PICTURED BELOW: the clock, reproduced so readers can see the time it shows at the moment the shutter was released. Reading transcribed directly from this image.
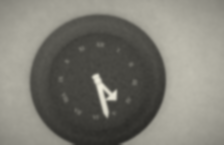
4:27
